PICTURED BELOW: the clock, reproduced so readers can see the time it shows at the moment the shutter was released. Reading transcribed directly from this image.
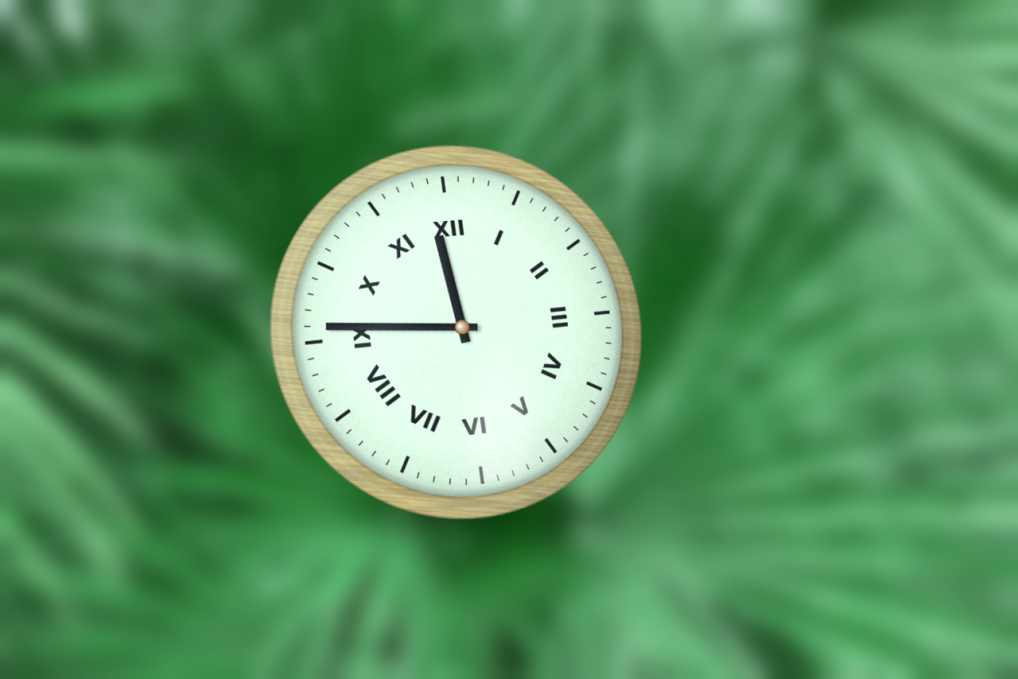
11:46
